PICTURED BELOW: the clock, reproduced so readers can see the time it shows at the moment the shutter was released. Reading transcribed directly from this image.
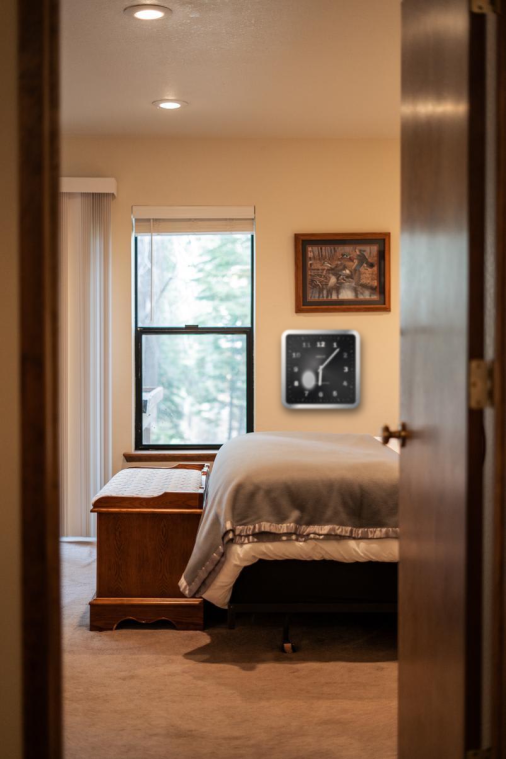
6:07
